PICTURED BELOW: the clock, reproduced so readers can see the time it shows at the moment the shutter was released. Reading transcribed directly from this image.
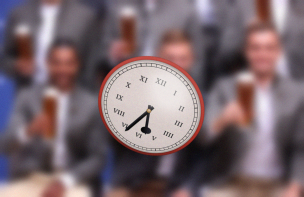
5:34
